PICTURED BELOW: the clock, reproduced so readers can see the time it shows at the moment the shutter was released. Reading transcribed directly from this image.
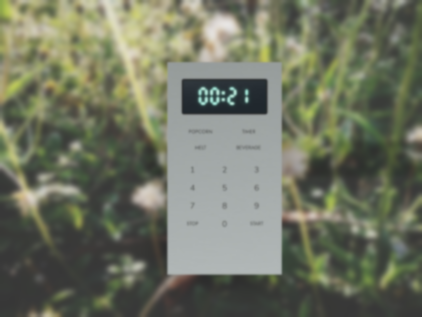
0:21
